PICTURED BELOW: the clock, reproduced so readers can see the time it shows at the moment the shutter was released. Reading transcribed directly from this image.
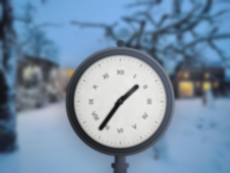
1:36
